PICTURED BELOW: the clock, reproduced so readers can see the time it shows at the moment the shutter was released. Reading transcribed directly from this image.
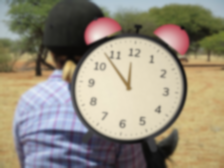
11:53
